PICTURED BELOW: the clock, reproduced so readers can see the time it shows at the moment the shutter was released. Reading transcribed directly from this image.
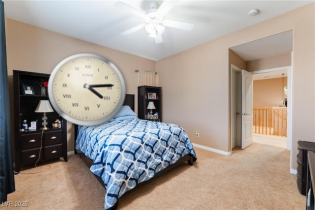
4:14
